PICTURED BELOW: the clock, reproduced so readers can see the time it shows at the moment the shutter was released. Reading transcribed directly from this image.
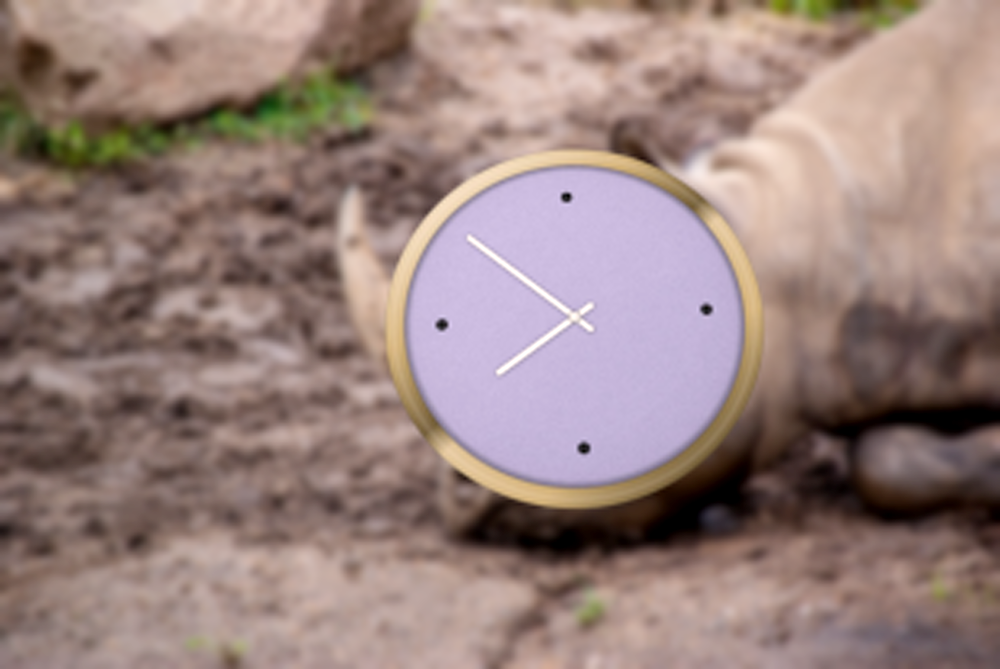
7:52
